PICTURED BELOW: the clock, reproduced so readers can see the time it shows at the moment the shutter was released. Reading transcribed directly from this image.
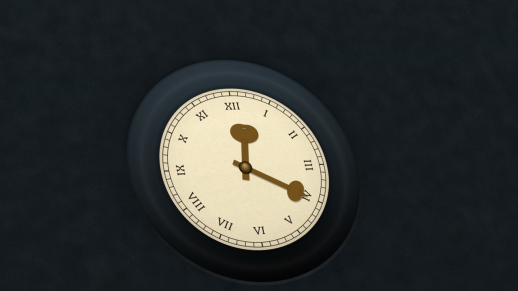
12:20
